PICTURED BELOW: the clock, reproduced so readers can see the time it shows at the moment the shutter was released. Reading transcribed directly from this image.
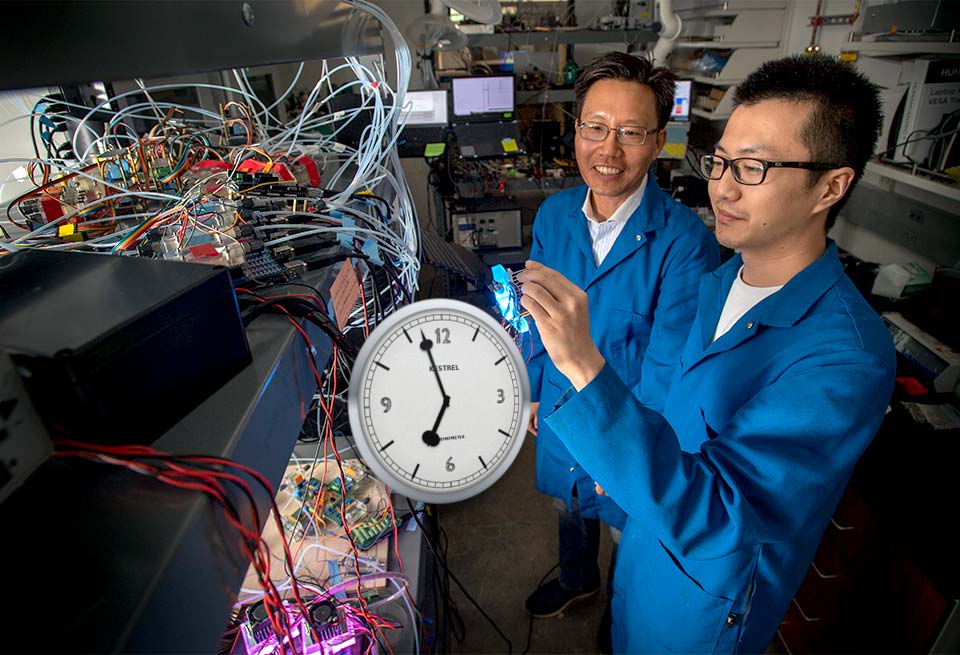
6:57
